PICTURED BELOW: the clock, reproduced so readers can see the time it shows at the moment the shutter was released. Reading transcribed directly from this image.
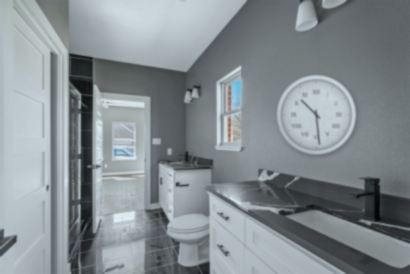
10:29
